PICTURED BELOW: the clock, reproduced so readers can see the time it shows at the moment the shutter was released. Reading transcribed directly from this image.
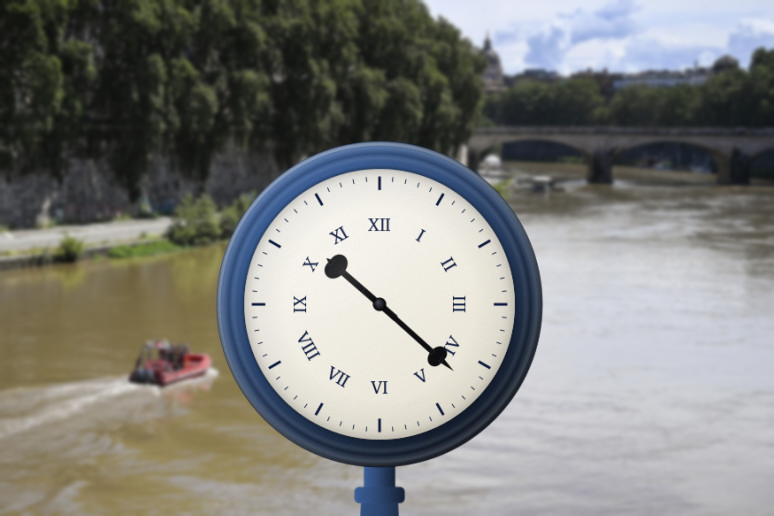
10:22
